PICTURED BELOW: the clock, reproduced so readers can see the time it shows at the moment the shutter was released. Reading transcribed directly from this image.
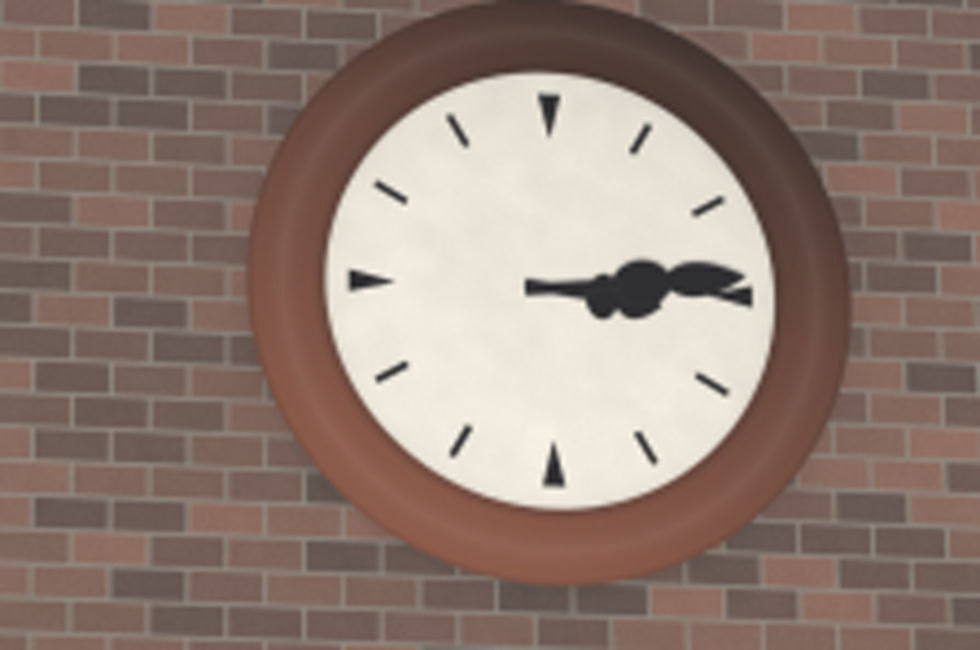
3:14
